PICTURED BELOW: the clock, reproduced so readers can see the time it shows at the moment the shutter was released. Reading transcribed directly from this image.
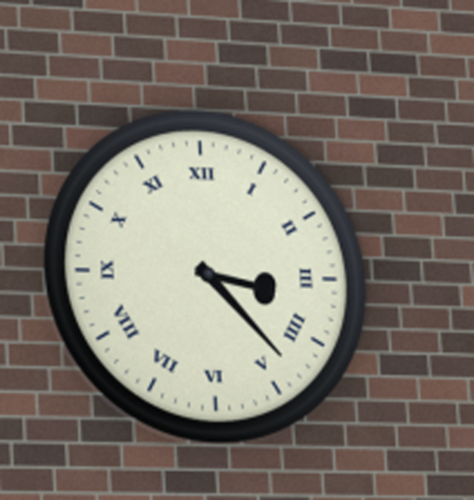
3:23
